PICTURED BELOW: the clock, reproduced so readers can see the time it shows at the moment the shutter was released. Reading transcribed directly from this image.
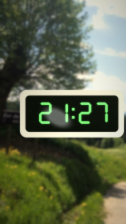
21:27
